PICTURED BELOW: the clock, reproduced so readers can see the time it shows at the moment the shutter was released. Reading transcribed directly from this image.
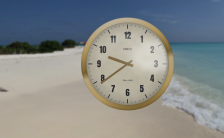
9:39
